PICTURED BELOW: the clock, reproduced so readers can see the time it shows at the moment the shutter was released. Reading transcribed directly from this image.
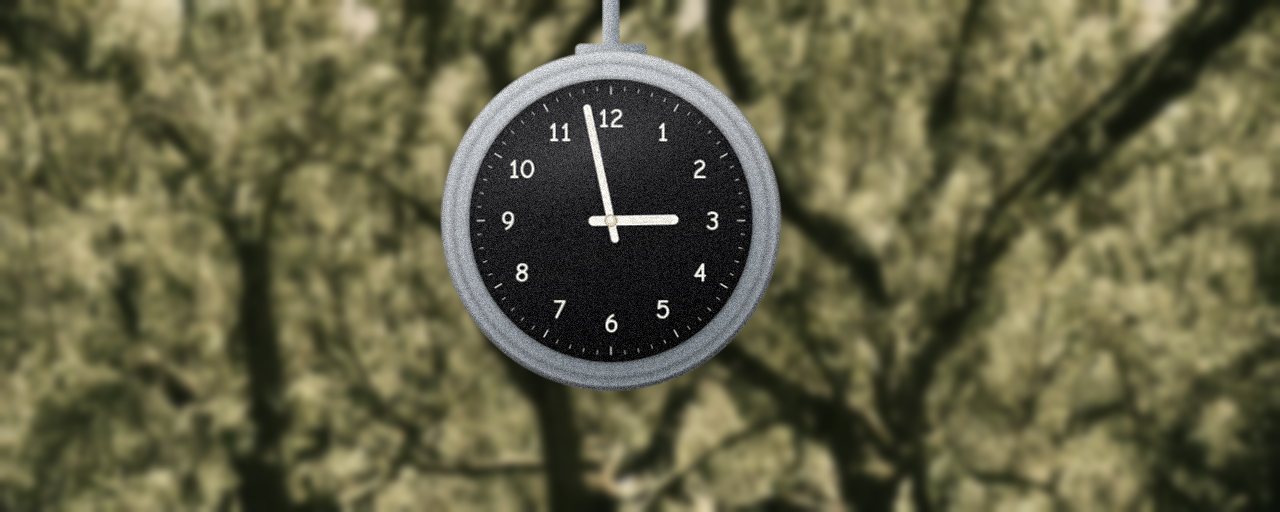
2:58
